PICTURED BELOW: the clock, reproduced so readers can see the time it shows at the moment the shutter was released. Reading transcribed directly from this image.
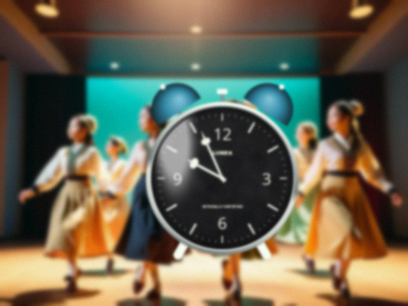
9:56
